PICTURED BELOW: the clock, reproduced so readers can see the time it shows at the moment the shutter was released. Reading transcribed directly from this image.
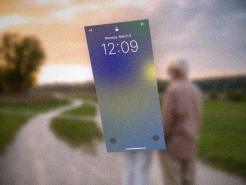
12:09
